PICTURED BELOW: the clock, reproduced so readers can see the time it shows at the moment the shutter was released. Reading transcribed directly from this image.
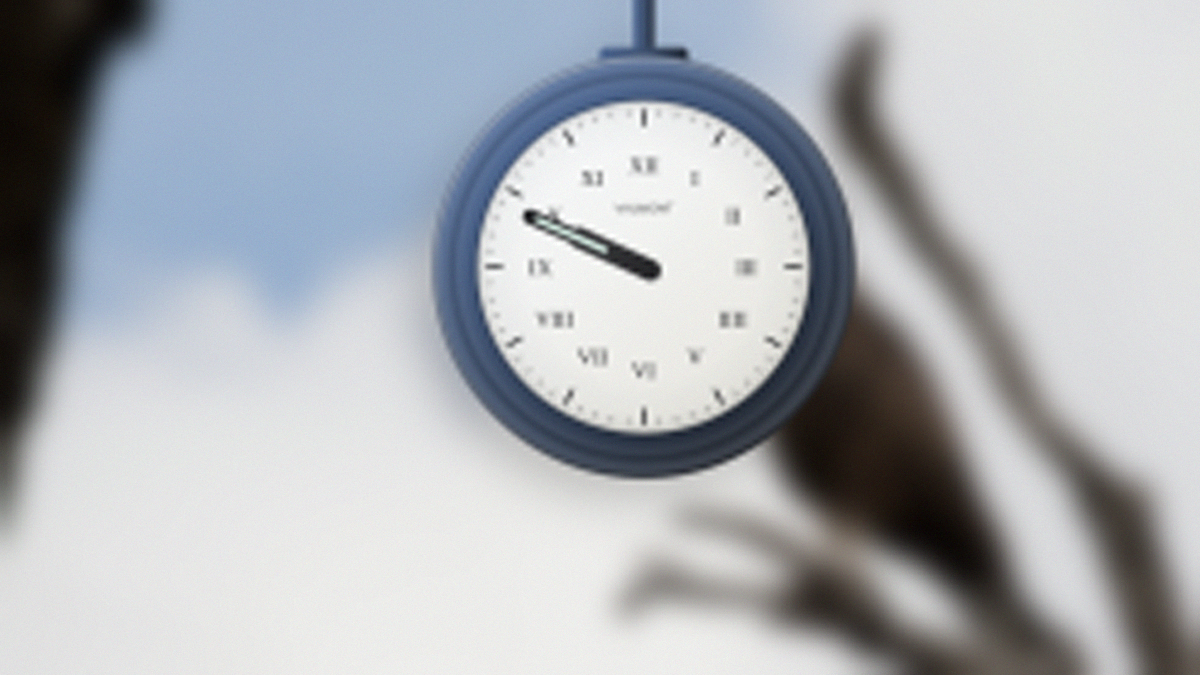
9:49
